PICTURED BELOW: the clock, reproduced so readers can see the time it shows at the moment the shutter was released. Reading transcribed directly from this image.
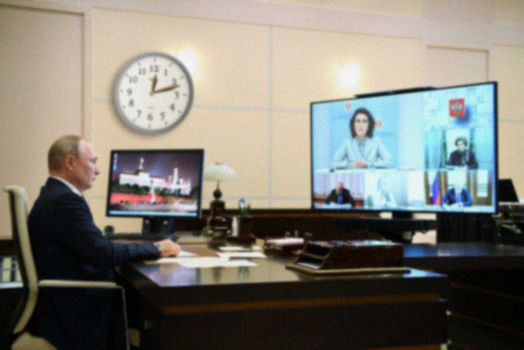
12:12
